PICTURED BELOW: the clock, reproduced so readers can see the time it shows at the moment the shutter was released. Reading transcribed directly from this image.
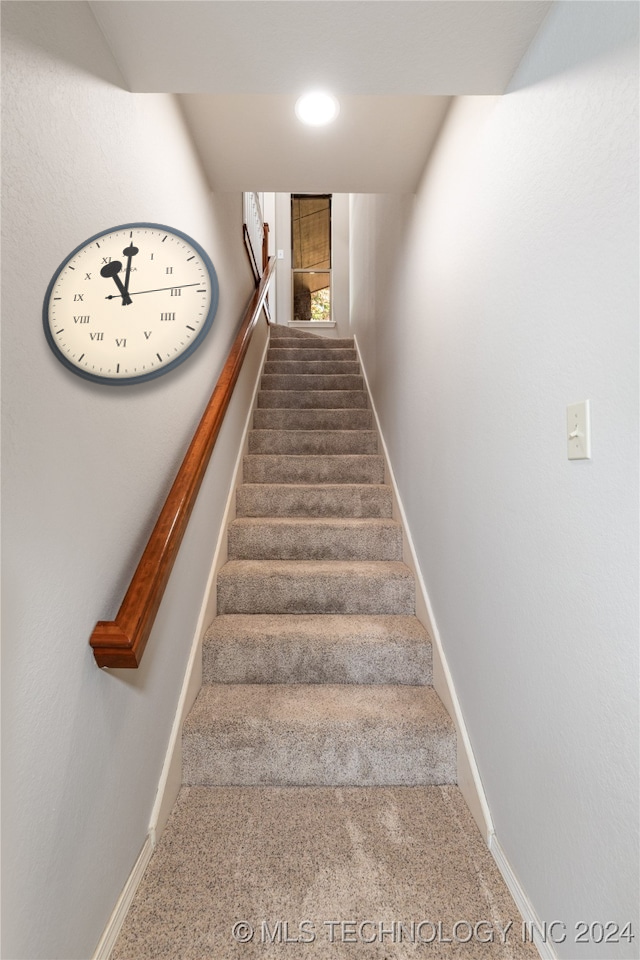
11:00:14
